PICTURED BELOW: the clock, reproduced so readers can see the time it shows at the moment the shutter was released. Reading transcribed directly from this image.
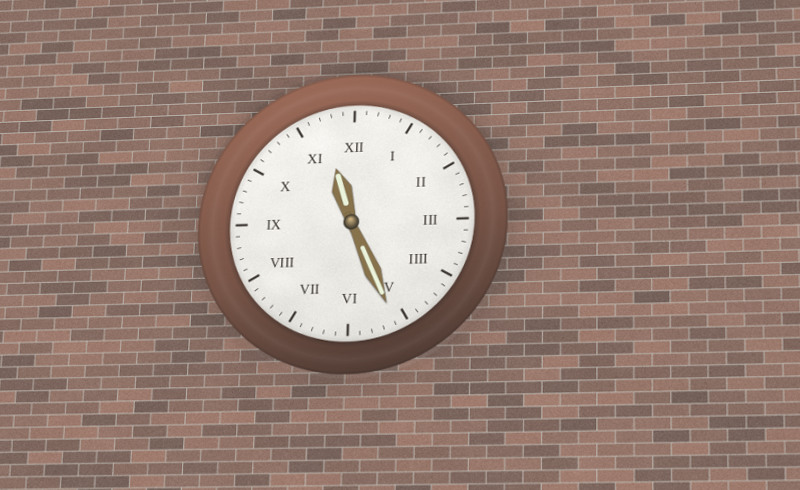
11:26
